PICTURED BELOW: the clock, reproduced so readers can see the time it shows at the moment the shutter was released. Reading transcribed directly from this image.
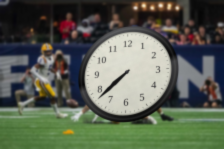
7:38
